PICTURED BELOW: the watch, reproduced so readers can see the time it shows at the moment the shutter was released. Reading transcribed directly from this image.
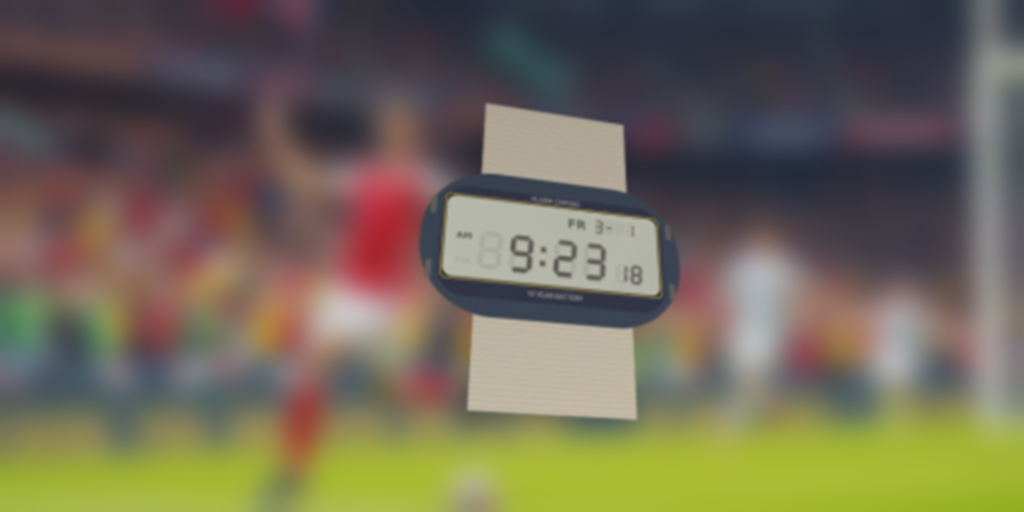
9:23:18
